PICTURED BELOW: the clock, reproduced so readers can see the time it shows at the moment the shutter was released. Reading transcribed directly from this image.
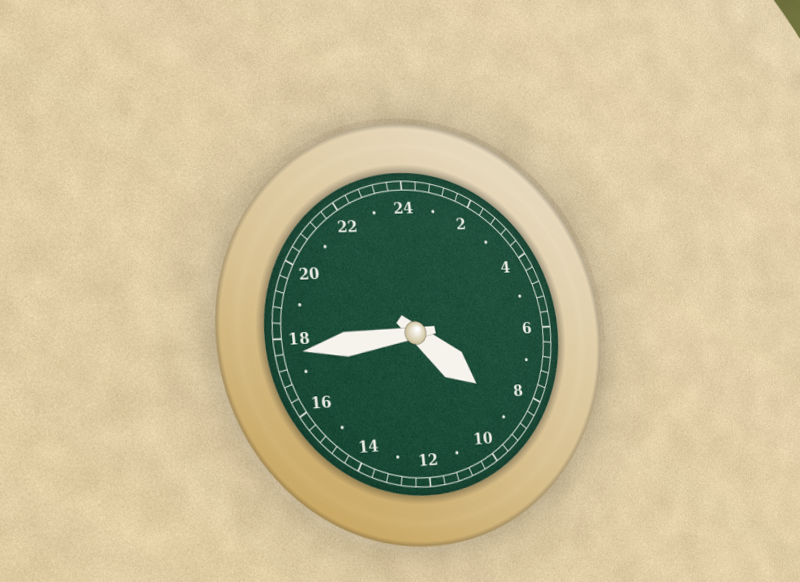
8:44
